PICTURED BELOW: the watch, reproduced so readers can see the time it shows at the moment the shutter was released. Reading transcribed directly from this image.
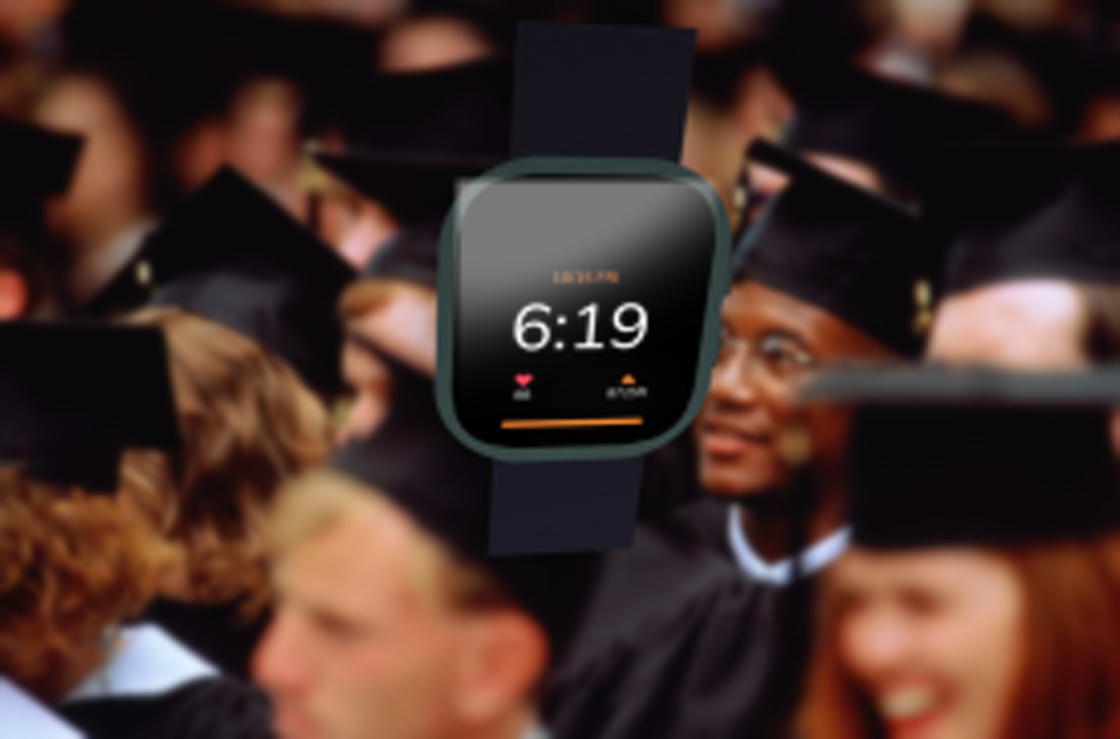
6:19
